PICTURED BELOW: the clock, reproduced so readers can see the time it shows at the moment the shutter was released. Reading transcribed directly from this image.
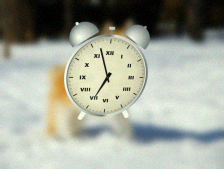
6:57
